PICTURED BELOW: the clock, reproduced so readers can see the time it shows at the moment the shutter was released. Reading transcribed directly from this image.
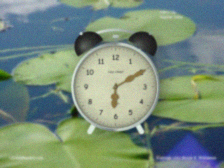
6:10
